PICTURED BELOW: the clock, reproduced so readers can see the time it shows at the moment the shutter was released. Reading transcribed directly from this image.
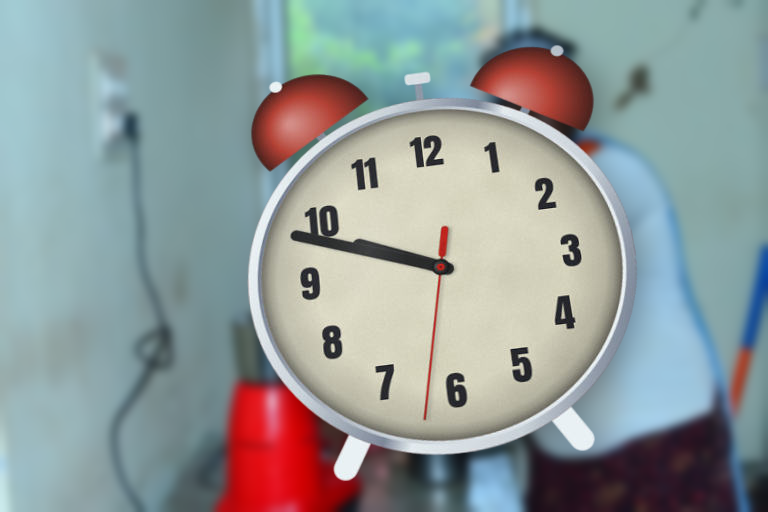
9:48:32
